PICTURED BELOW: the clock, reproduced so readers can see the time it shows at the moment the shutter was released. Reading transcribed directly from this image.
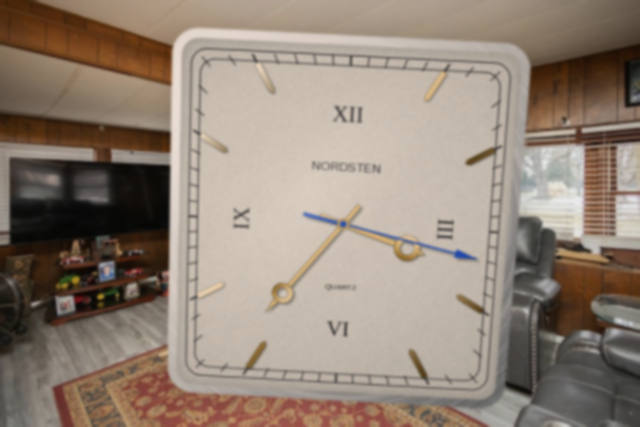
3:36:17
